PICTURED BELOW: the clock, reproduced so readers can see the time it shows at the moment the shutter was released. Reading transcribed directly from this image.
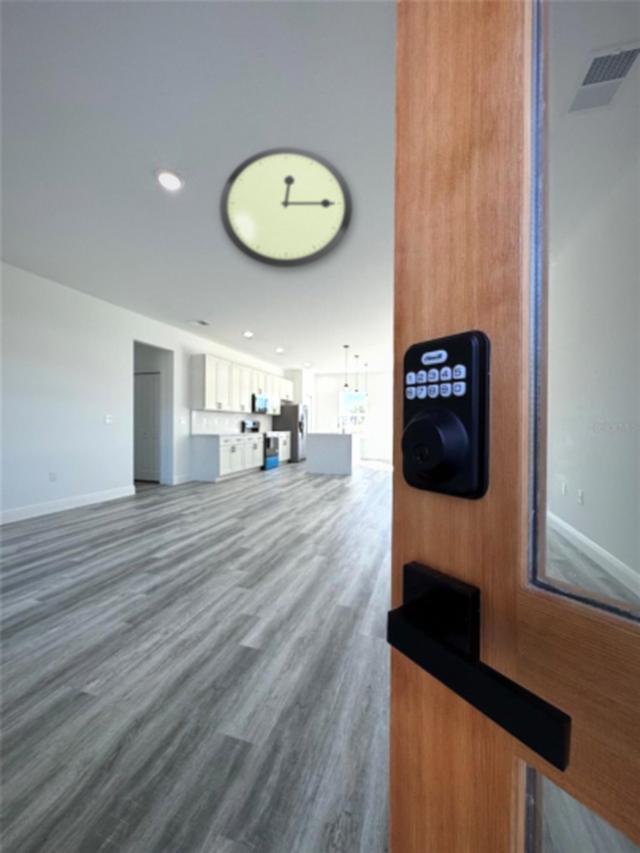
12:15
